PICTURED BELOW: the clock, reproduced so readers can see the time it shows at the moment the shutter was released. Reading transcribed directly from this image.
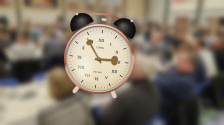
2:54
